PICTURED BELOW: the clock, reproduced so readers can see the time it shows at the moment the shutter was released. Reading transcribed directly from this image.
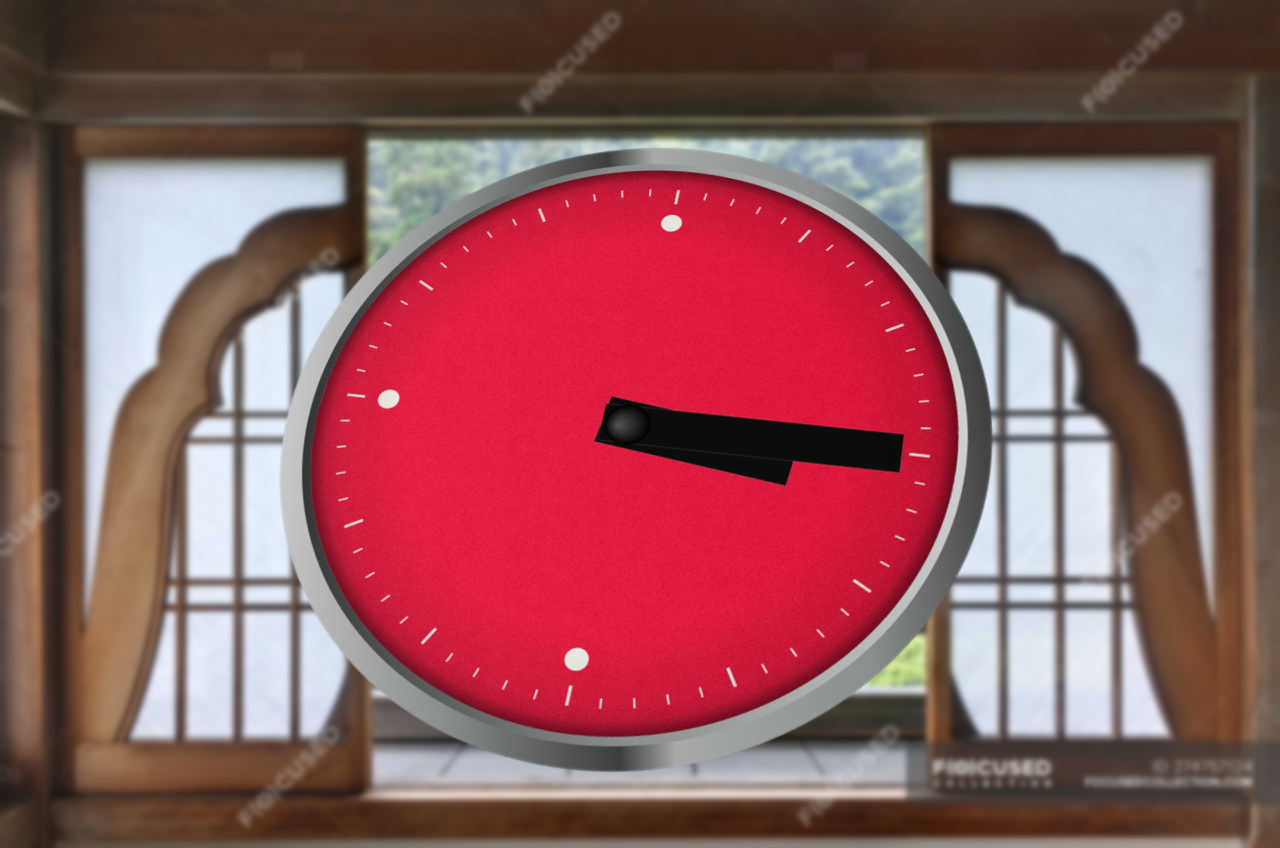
3:15
